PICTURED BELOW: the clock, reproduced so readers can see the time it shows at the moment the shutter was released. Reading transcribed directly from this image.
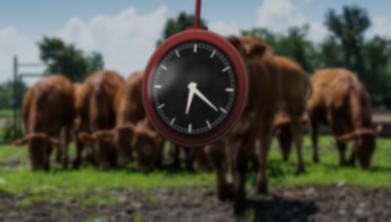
6:21
